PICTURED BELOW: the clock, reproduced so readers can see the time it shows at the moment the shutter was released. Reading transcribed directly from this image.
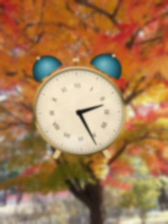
2:26
